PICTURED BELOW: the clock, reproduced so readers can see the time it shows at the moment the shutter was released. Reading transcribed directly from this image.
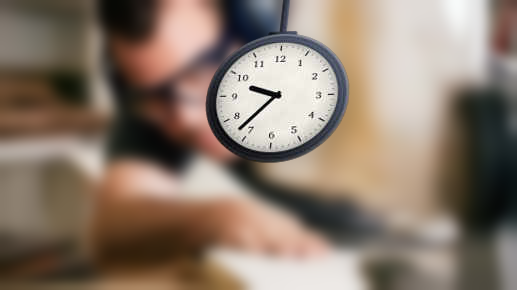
9:37
